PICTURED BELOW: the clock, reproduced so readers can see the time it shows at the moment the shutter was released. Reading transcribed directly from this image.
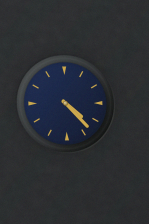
4:23
